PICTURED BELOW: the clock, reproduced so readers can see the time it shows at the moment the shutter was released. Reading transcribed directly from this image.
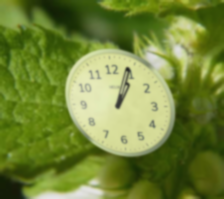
1:04
